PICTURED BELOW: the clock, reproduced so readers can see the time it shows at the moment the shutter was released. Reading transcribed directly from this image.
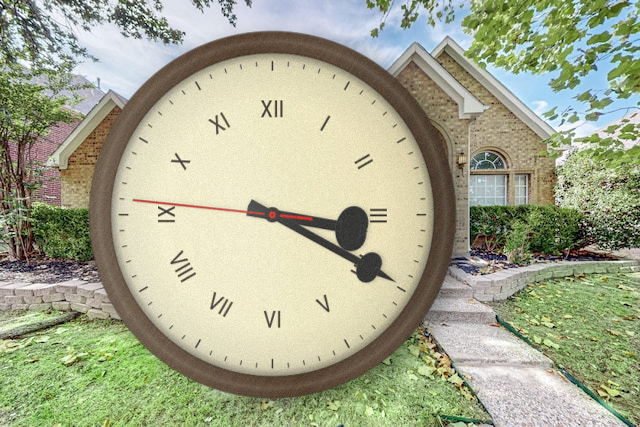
3:19:46
